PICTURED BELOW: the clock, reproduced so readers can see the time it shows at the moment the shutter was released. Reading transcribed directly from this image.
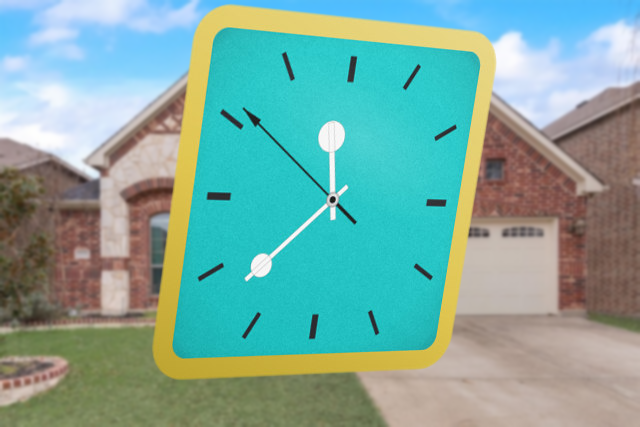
11:37:51
